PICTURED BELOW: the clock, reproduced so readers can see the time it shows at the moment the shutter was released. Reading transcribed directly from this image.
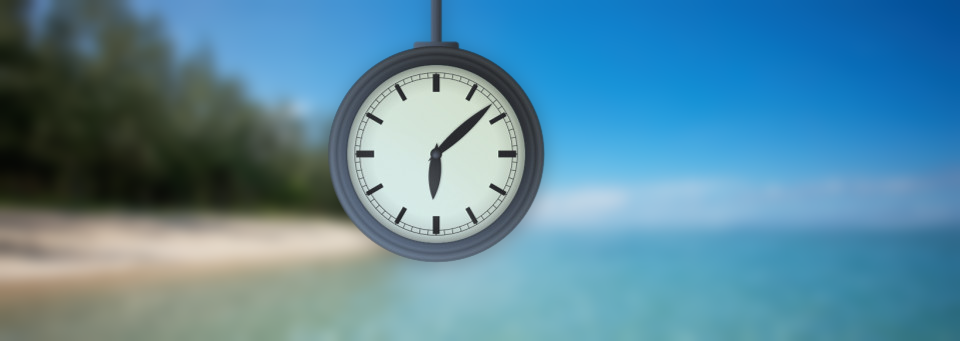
6:08
